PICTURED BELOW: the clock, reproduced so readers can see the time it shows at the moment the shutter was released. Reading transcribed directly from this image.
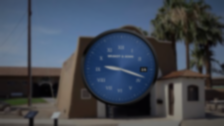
9:18
